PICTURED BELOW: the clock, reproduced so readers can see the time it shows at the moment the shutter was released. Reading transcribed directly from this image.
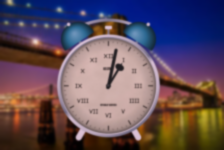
1:02
